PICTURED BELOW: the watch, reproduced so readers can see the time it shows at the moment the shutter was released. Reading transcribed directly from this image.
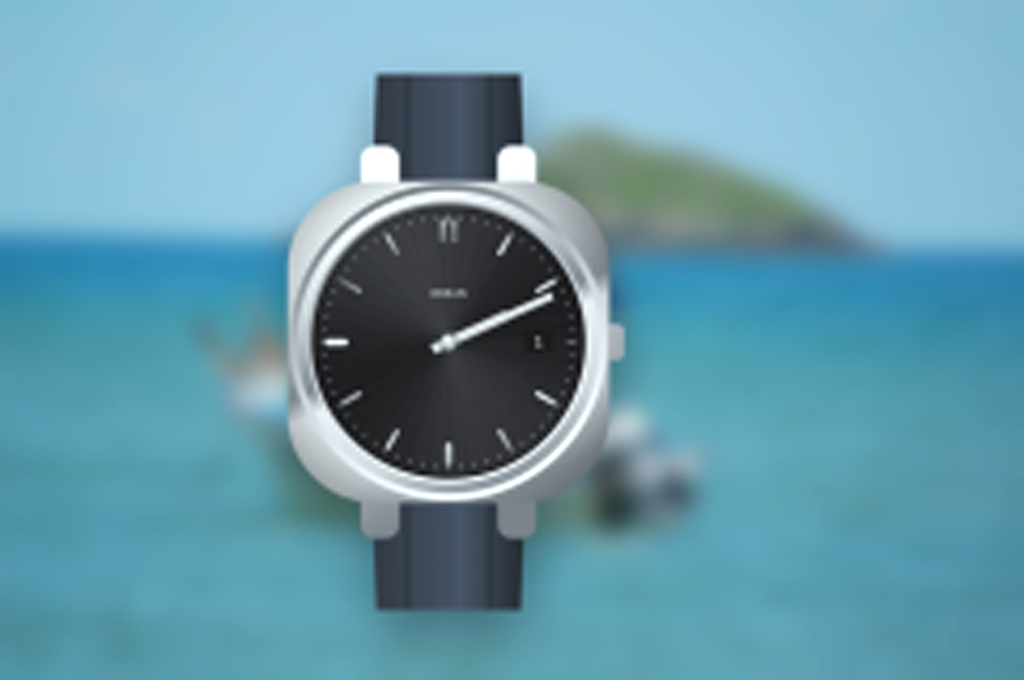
2:11
